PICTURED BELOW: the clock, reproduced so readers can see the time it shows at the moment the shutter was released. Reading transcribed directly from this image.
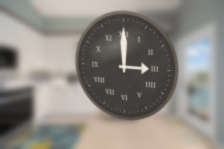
3:00
